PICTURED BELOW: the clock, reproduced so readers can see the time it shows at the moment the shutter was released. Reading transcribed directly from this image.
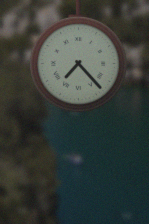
7:23
